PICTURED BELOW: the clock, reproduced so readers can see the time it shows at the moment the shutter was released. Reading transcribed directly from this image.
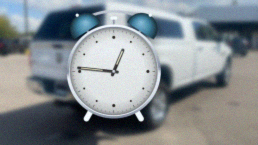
12:46
